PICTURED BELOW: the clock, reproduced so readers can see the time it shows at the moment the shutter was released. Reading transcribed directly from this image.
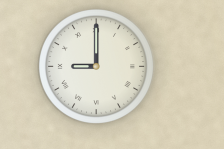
9:00
